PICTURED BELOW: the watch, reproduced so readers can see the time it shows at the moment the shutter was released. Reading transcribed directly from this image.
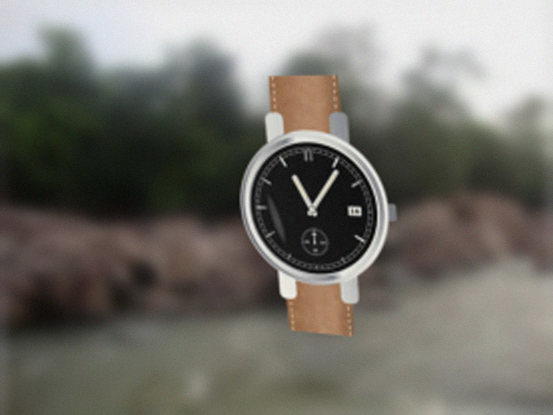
11:06
